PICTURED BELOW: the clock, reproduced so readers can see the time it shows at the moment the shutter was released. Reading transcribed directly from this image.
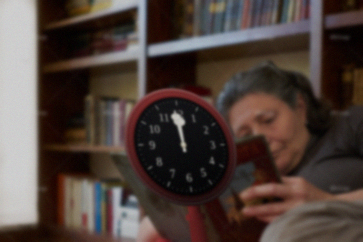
11:59
